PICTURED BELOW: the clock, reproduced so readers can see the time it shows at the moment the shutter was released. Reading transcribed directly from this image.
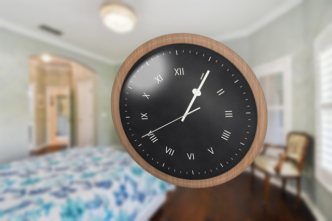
1:05:41
